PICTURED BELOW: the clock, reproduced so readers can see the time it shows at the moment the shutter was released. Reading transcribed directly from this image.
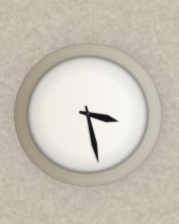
3:28
